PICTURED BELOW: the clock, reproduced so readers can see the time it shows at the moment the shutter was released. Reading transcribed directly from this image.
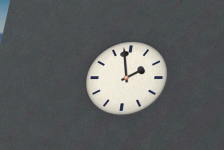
1:58
